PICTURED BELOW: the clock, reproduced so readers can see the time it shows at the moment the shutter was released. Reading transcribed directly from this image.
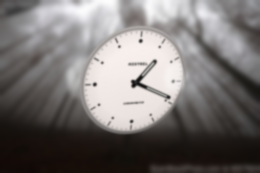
1:19
